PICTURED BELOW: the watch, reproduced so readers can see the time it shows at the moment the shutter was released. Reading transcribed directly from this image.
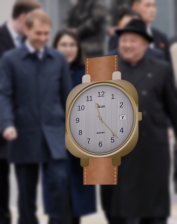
11:23
